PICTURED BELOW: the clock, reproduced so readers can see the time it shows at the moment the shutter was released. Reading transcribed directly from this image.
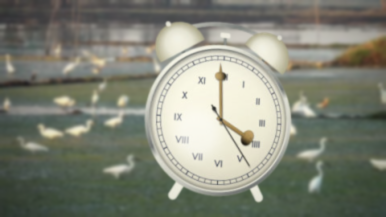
3:59:24
